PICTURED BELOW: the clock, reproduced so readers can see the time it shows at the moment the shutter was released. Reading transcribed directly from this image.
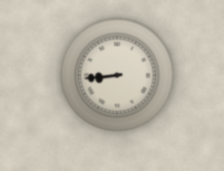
8:44
